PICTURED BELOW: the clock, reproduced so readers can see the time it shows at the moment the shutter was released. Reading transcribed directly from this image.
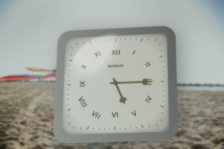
5:15
